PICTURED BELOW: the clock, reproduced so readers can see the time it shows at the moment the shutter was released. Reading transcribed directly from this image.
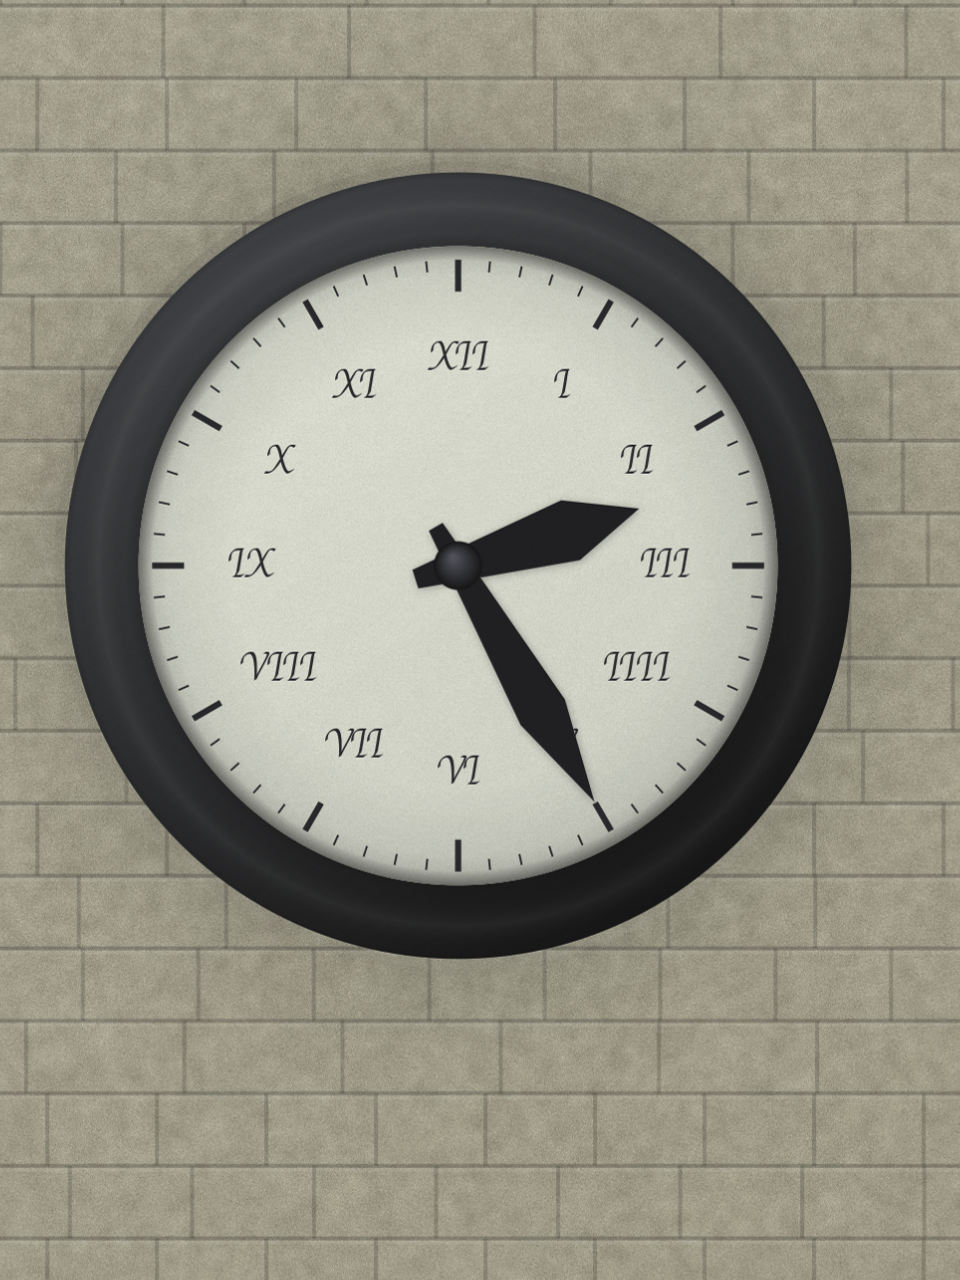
2:25
